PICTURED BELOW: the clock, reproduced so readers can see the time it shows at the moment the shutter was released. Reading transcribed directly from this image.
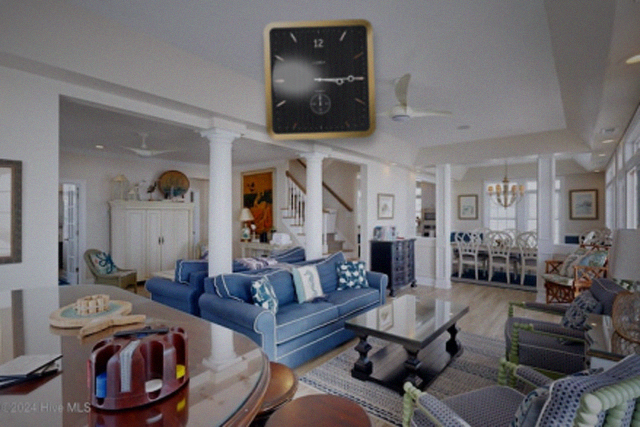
3:15
